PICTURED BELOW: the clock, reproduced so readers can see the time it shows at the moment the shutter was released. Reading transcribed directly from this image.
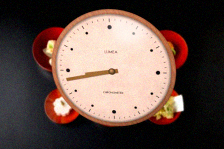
8:43
